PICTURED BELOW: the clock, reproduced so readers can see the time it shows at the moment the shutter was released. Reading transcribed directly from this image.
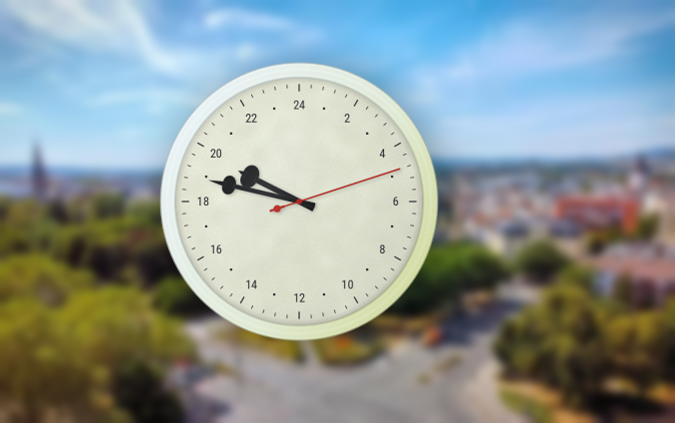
19:47:12
